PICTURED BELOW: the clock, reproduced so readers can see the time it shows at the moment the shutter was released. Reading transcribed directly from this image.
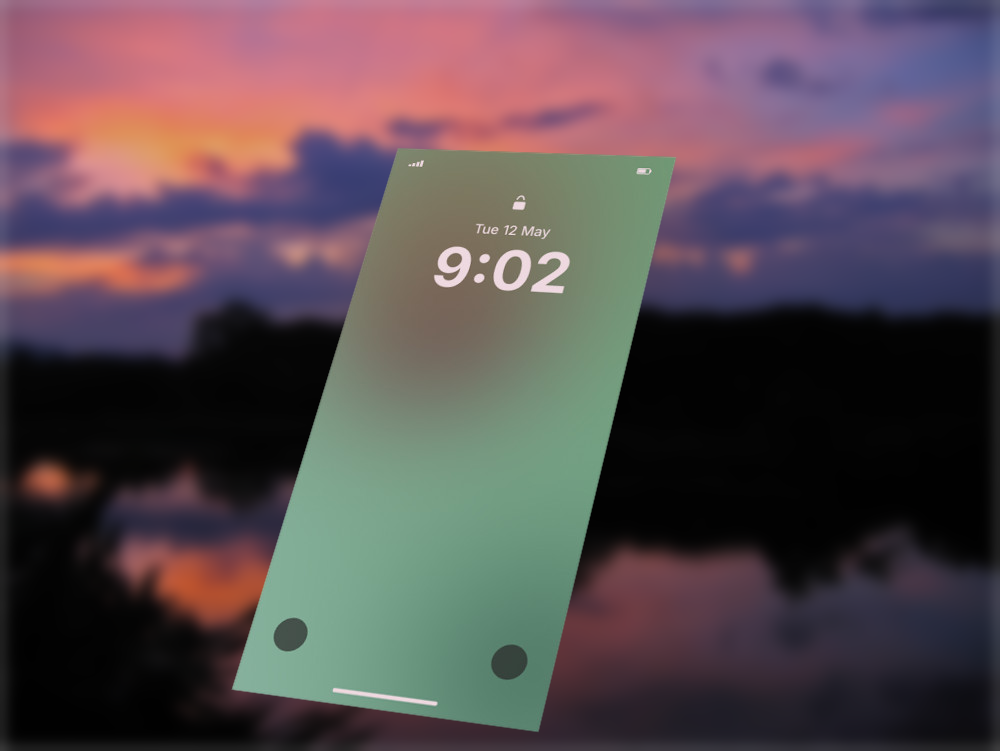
9:02
